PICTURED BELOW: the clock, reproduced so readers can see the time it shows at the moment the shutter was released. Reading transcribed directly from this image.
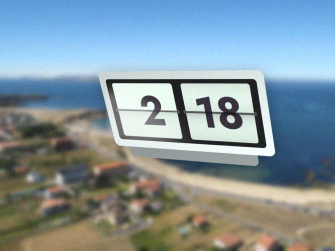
2:18
